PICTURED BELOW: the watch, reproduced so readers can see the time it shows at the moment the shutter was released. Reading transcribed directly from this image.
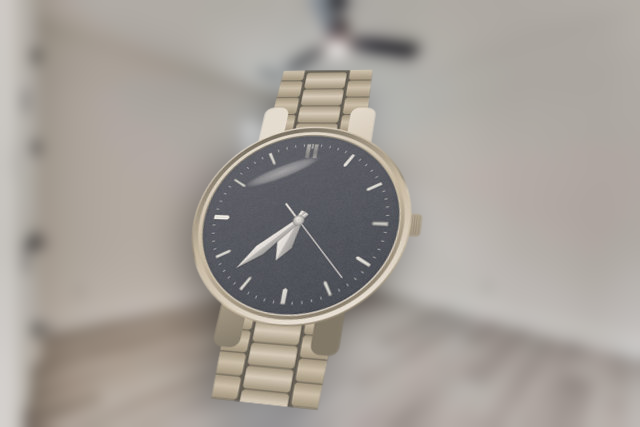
6:37:23
